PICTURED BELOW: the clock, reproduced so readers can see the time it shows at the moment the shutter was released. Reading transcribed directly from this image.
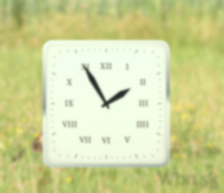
1:55
